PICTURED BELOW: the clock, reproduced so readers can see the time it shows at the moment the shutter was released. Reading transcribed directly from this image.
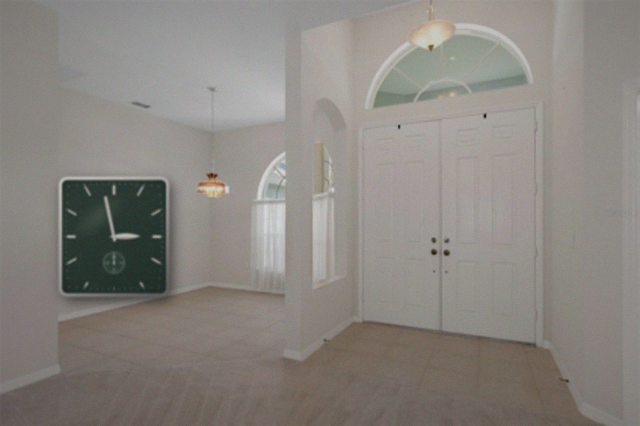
2:58
